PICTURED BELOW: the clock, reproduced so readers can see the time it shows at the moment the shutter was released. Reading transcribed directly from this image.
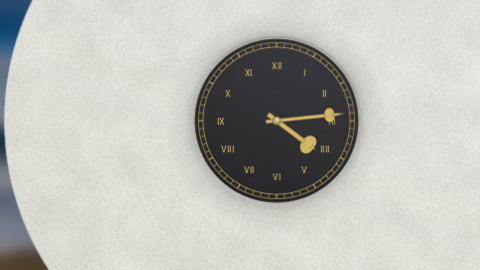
4:14
